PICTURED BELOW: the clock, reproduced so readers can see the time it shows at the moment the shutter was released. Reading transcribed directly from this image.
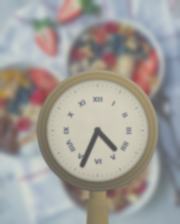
4:34
